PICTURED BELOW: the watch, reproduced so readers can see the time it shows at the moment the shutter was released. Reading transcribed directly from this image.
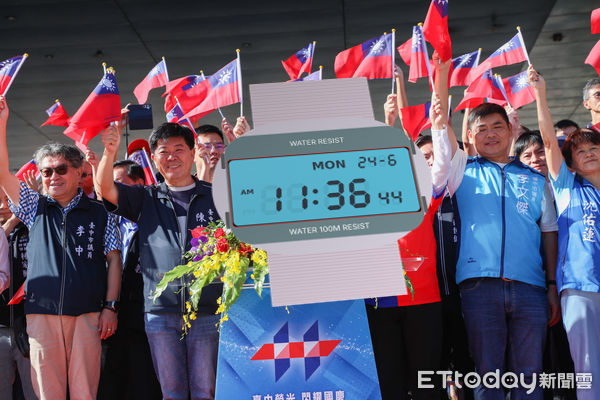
11:36:44
